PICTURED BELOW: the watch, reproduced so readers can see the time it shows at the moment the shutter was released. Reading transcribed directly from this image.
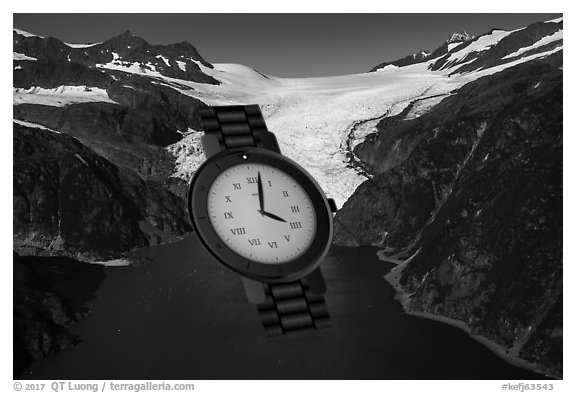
4:02
